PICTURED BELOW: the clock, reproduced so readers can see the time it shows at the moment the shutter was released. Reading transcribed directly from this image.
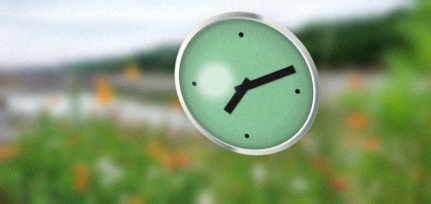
7:11
